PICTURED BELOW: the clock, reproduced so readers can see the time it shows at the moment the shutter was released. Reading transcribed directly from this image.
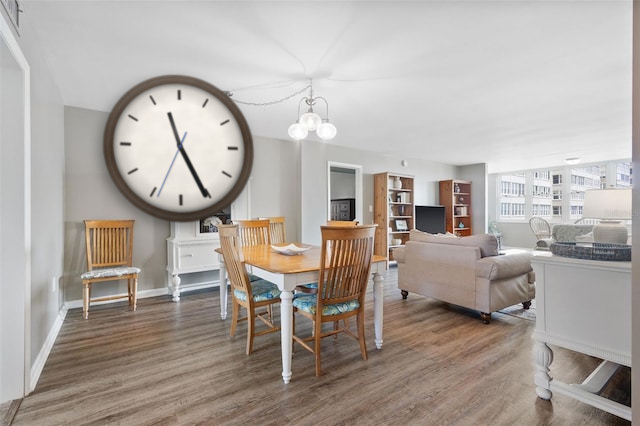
11:25:34
